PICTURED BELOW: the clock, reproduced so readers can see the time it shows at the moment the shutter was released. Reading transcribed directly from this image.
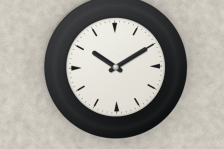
10:10
